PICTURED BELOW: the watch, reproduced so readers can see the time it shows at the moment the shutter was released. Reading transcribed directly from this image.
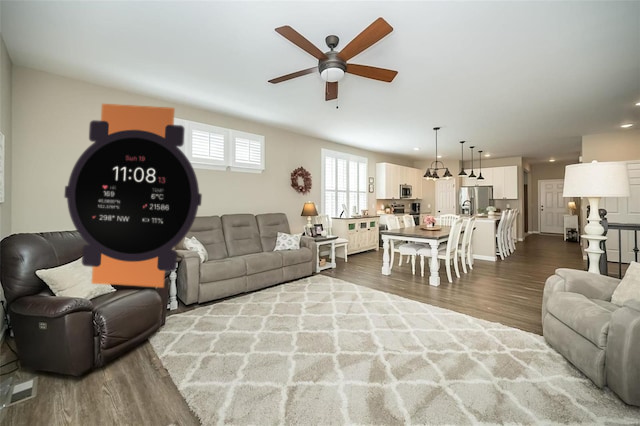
11:08
